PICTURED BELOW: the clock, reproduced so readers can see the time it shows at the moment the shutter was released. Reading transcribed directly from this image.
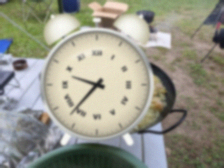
9:37
